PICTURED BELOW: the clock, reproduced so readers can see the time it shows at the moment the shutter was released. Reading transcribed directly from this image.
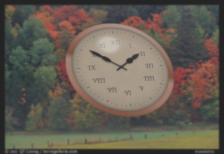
1:51
